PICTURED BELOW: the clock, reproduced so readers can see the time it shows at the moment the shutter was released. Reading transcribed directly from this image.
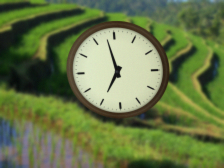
6:58
